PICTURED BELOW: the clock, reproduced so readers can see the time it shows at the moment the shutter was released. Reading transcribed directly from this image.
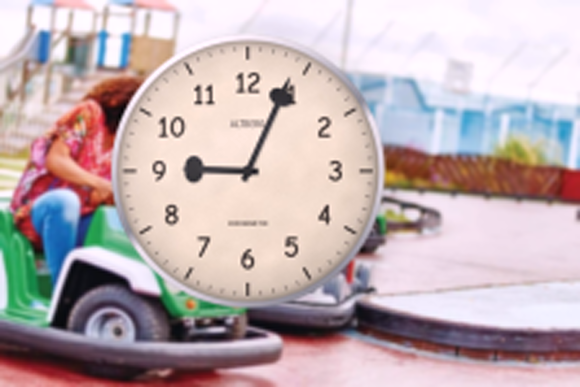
9:04
